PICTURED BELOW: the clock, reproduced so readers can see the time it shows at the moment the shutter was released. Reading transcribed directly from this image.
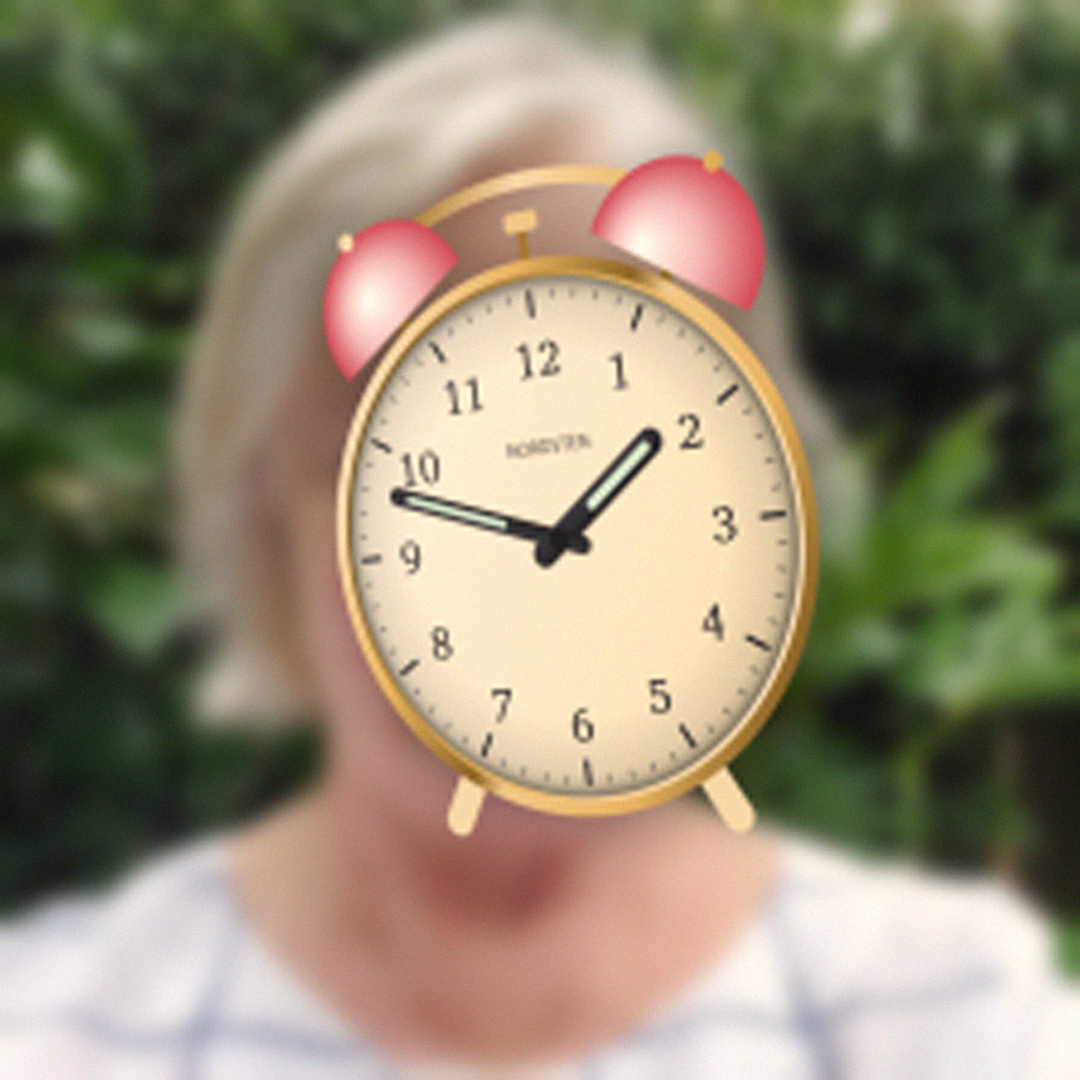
1:48
